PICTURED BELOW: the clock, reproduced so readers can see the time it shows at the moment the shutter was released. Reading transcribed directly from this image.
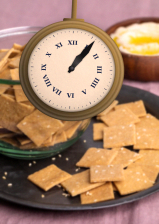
1:06
